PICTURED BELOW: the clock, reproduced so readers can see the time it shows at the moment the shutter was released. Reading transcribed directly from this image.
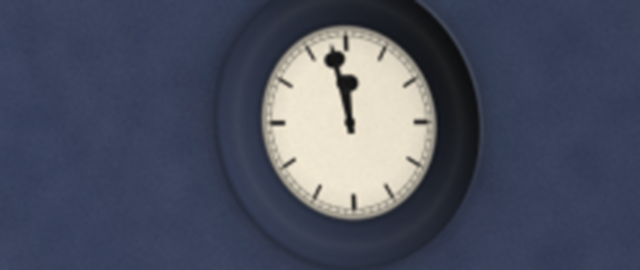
11:58
